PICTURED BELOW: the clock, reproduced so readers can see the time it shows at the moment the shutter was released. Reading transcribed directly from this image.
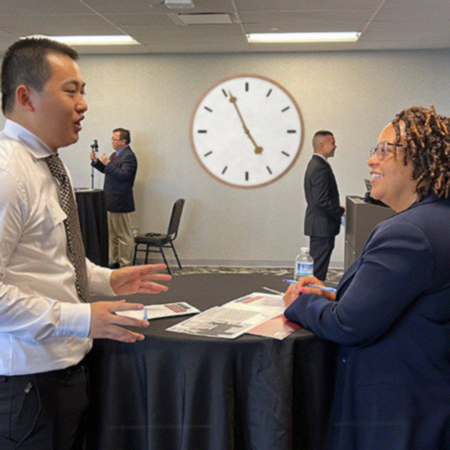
4:56
